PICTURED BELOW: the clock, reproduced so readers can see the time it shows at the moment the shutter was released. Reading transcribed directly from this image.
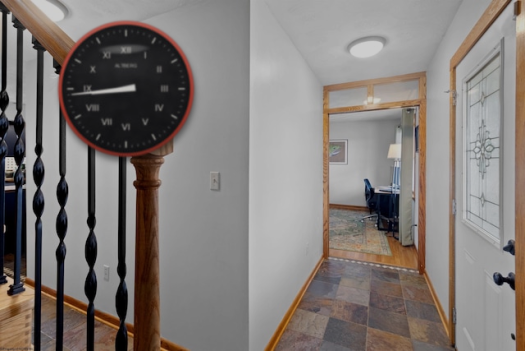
8:44
